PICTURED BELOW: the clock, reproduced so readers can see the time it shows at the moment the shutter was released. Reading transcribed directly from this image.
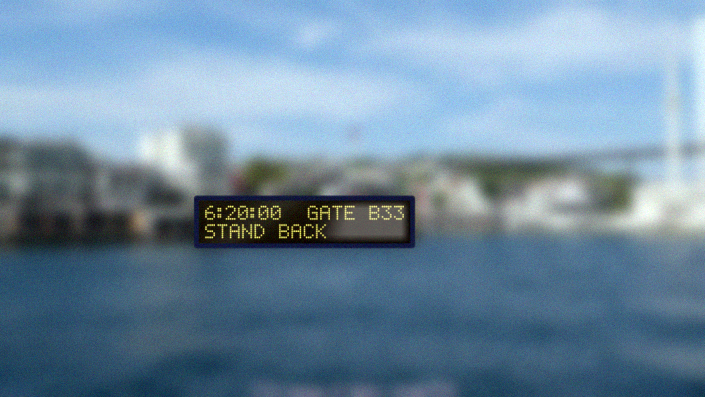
6:20:00
